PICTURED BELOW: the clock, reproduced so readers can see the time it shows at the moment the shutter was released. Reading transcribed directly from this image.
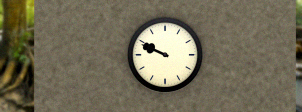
9:49
